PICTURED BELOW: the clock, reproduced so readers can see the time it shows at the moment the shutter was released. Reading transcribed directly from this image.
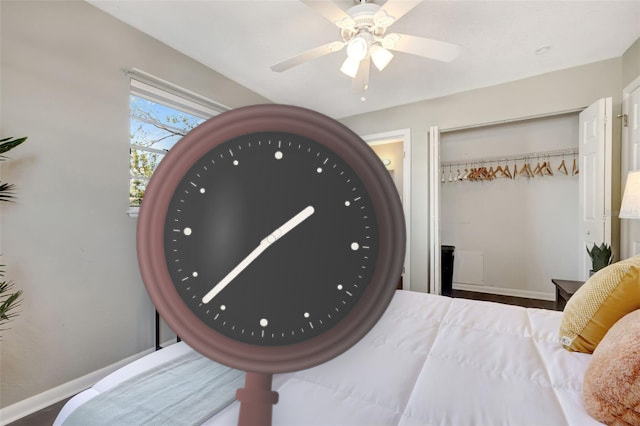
1:37
